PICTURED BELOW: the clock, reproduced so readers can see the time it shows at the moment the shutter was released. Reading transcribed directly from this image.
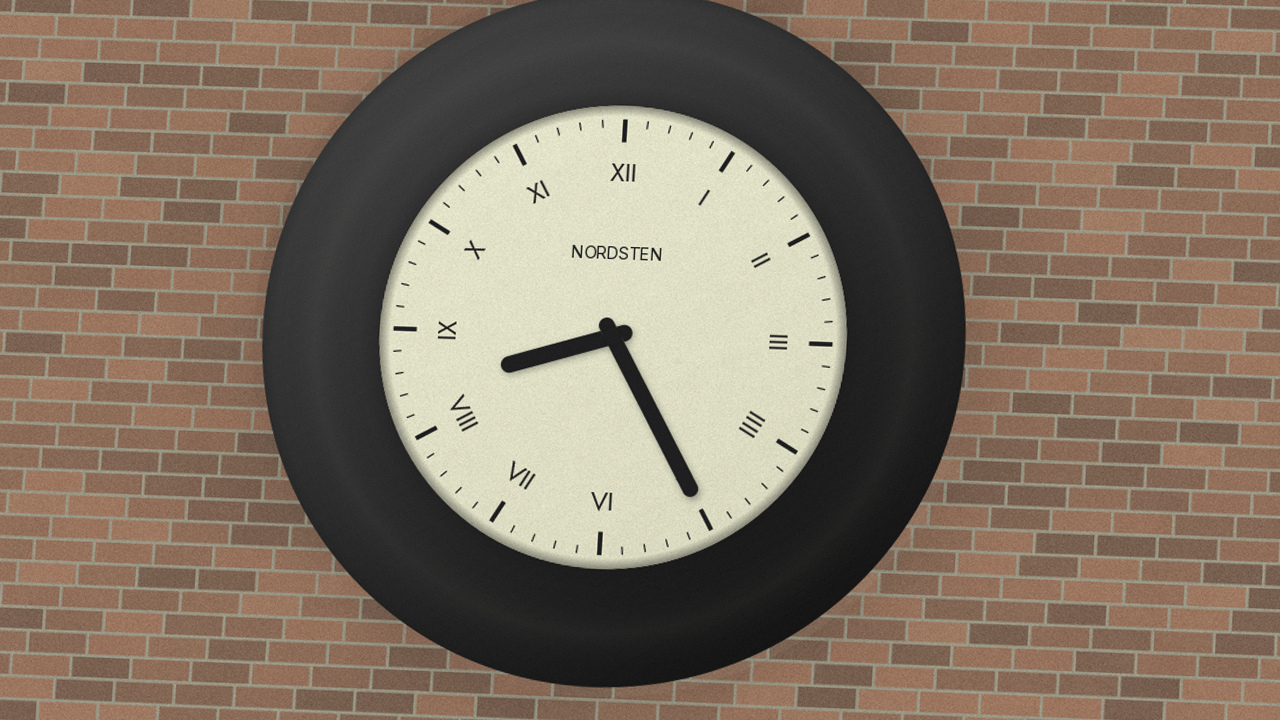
8:25
